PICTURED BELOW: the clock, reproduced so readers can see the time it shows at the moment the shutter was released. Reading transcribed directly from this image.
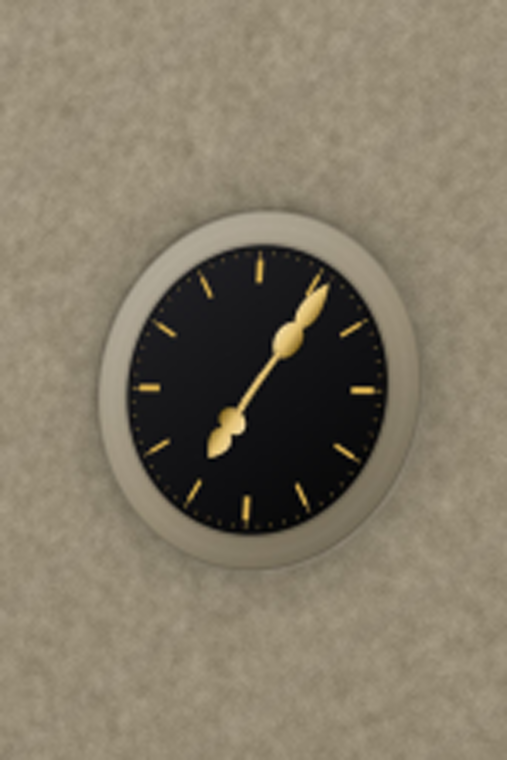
7:06
